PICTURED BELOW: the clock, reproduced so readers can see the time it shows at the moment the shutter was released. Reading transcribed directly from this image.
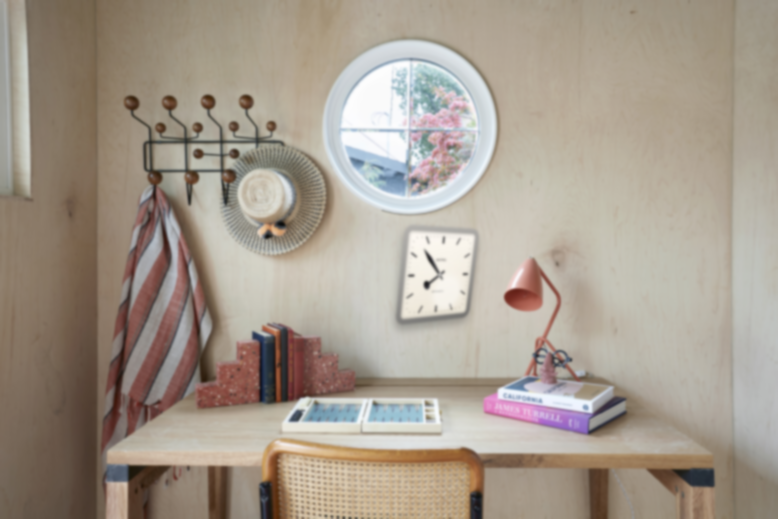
7:53
